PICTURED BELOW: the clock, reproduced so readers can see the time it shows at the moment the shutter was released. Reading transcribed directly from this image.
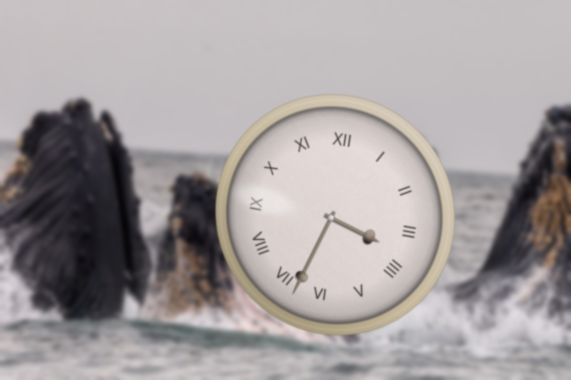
3:33
